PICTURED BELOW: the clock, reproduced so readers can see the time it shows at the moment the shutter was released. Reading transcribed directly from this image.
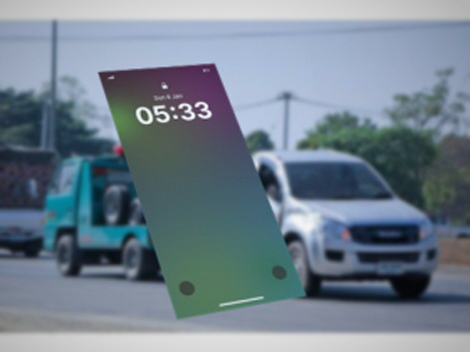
5:33
